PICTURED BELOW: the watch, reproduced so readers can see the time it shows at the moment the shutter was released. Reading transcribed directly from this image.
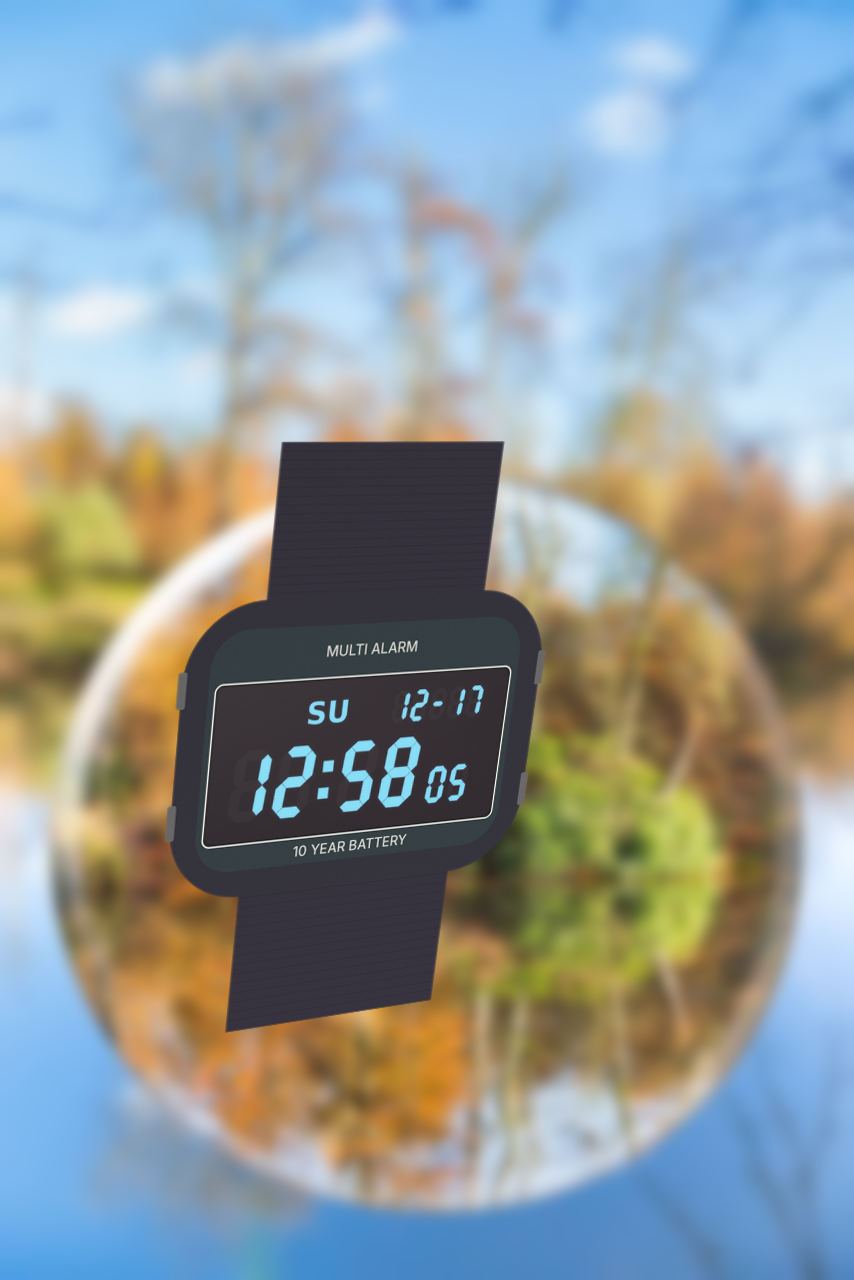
12:58:05
